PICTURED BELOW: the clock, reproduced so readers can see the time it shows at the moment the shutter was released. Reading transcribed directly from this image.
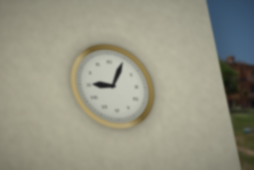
9:05
